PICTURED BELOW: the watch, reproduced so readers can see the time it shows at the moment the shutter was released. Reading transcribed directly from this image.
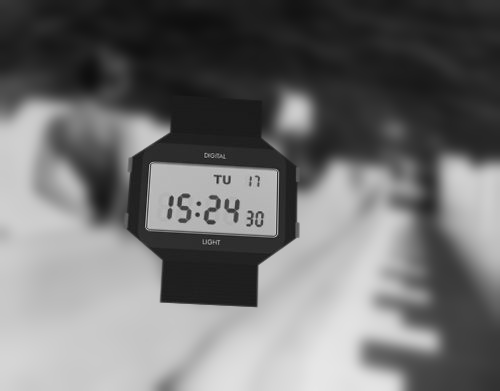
15:24:30
